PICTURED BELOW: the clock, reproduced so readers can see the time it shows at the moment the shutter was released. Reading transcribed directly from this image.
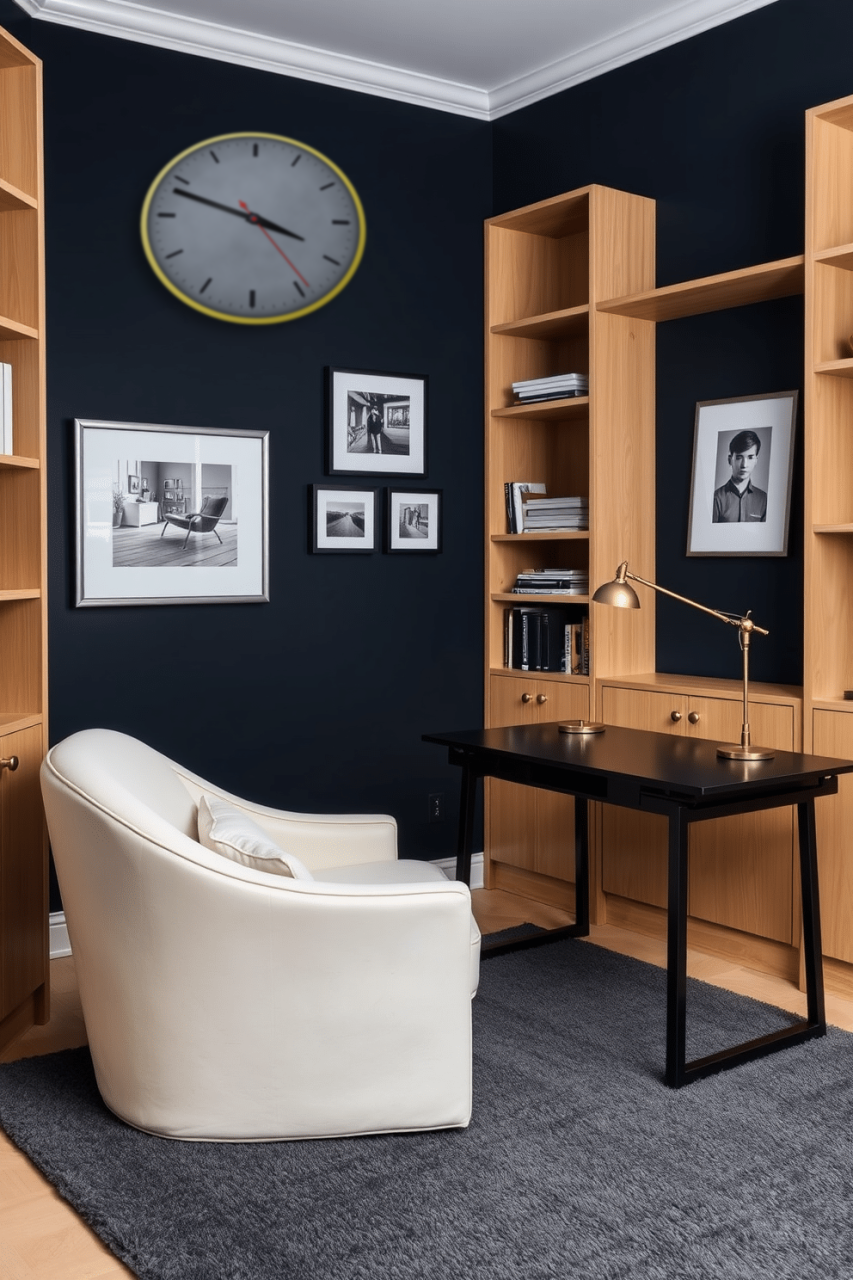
3:48:24
